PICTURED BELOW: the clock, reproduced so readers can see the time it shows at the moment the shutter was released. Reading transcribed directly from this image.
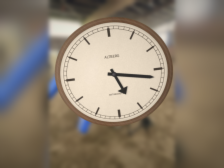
5:17
